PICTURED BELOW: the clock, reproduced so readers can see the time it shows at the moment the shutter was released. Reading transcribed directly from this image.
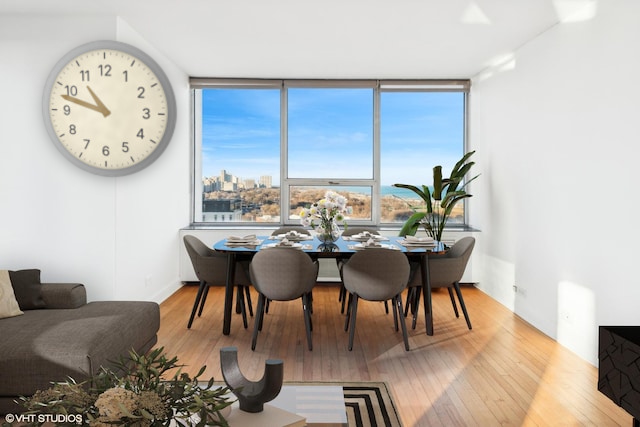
10:48
